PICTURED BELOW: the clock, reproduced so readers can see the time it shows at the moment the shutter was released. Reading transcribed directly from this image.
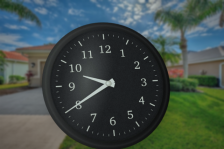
9:40
